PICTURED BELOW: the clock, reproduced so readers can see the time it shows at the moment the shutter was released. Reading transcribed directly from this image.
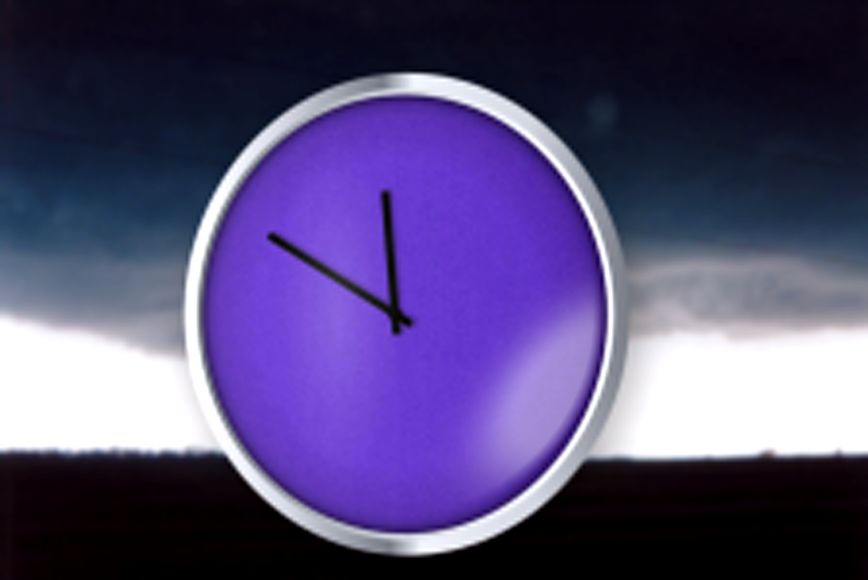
11:50
